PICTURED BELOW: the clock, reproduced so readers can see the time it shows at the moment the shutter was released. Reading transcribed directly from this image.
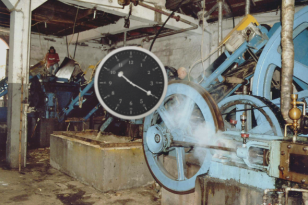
10:20
